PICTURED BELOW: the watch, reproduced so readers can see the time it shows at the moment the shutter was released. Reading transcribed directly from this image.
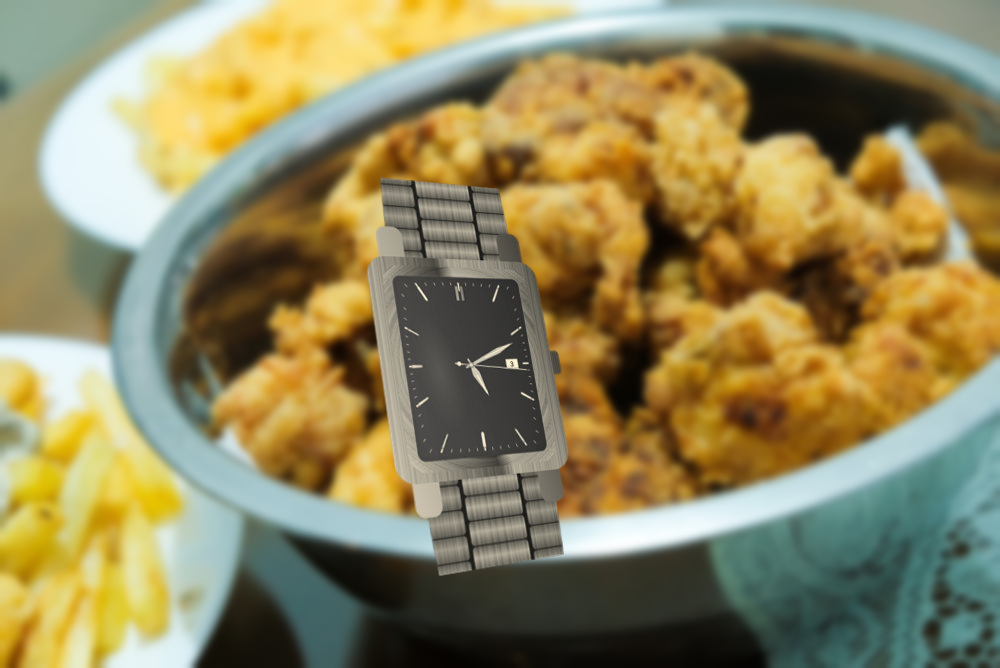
5:11:16
